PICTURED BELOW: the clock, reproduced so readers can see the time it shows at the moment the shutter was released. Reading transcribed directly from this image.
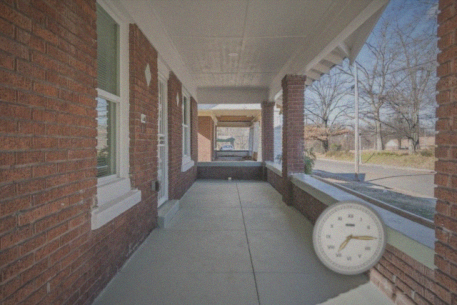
7:15
